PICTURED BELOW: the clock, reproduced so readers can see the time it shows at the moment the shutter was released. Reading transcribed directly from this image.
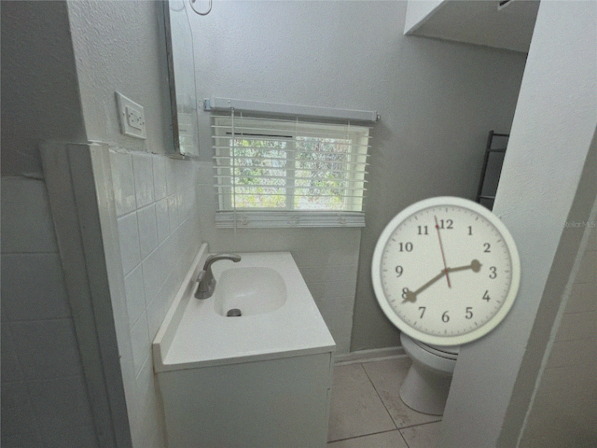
2:38:58
